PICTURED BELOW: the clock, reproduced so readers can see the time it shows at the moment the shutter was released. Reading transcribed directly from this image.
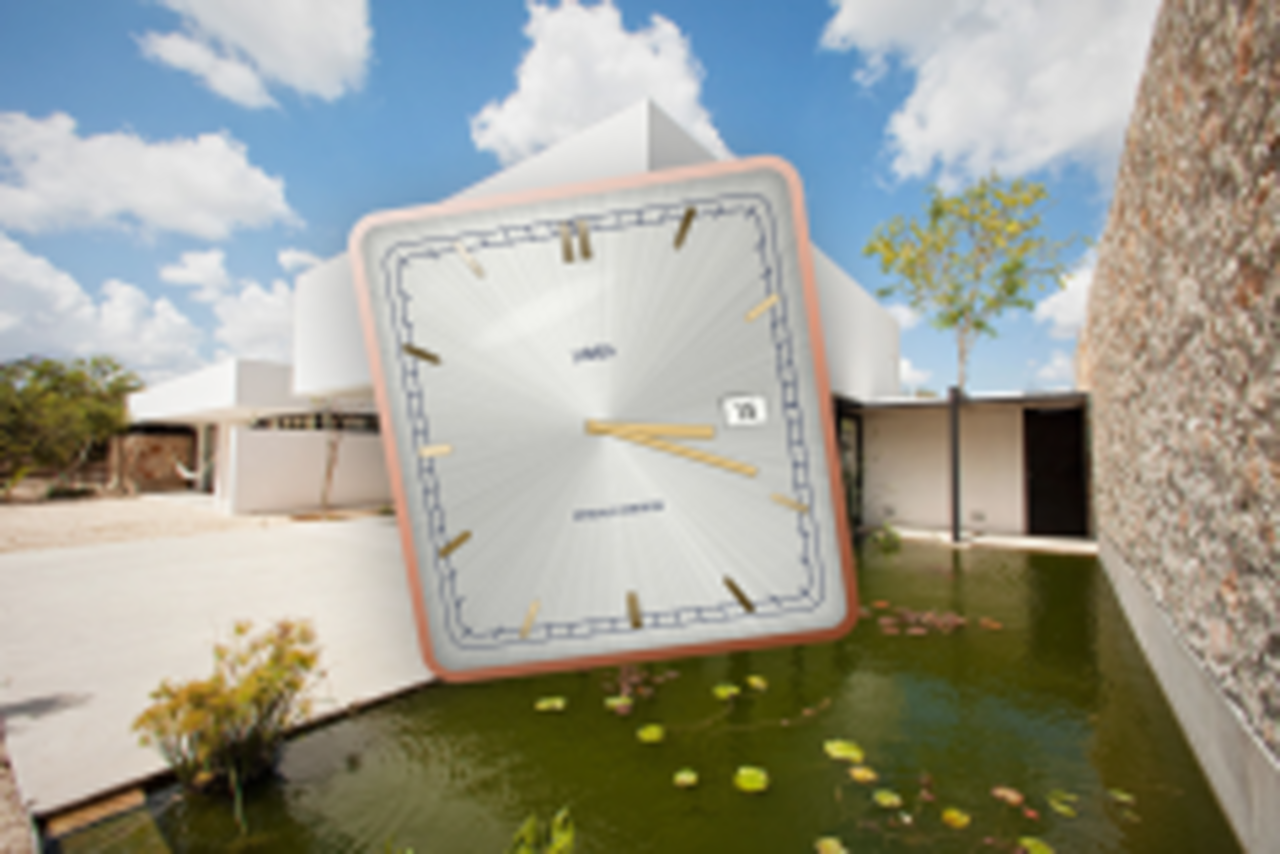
3:19
